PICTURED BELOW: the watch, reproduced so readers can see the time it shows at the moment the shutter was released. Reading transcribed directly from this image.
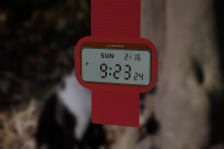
9:23:24
